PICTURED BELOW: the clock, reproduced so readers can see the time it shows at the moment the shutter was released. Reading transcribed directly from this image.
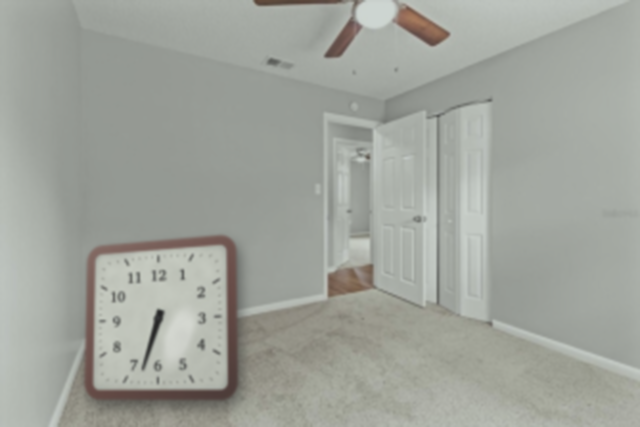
6:33
